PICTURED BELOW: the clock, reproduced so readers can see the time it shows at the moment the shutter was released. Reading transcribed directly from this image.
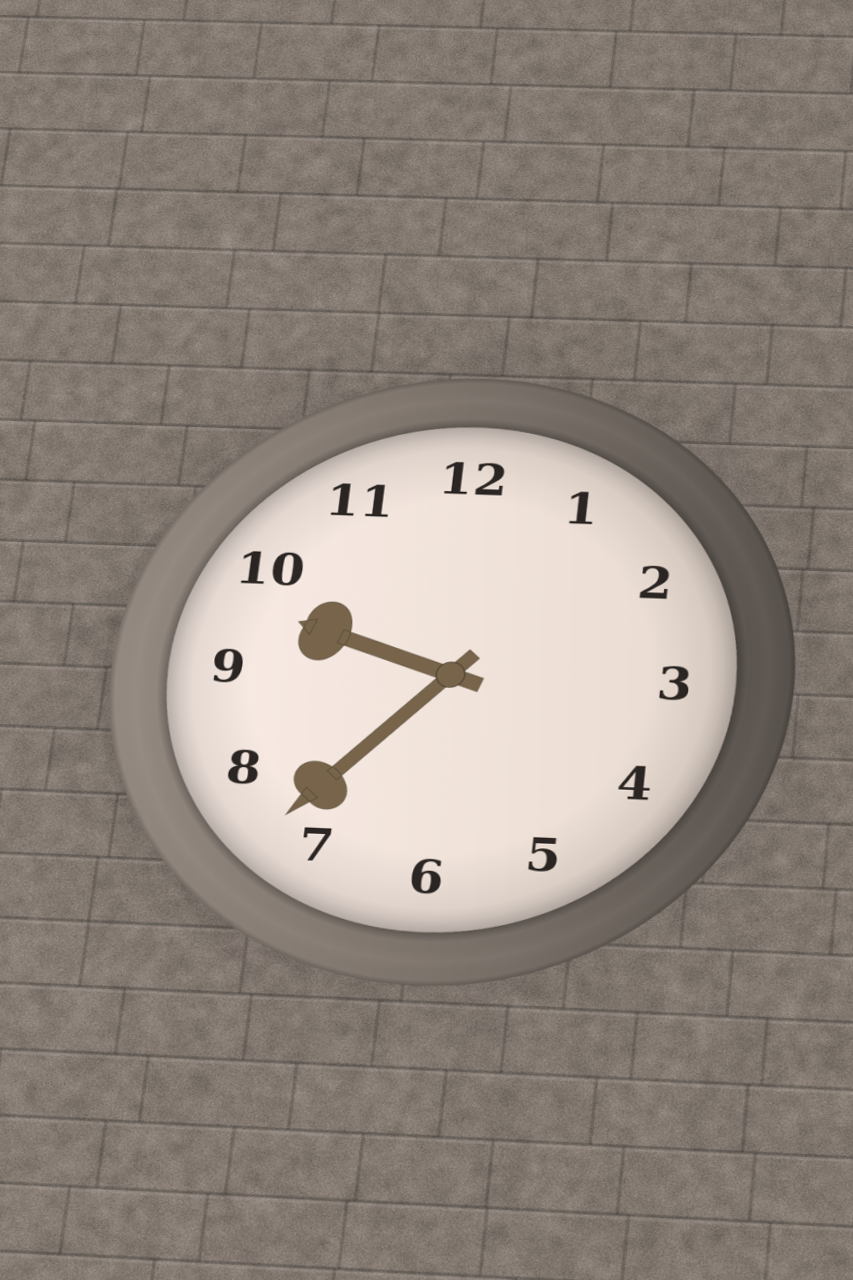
9:37
